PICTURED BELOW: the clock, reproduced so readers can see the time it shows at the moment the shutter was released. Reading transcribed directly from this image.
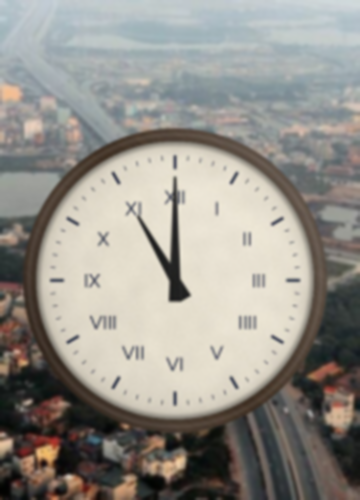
11:00
